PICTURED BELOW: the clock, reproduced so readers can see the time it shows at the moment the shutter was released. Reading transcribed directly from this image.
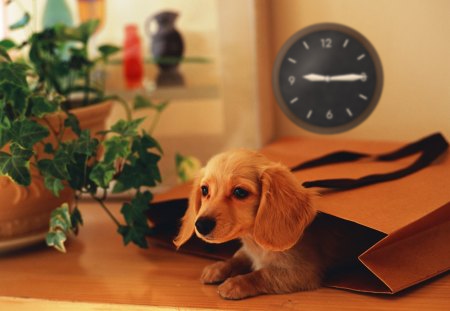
9:15
